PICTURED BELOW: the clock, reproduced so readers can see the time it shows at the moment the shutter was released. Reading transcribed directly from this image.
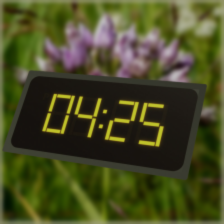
4:25
